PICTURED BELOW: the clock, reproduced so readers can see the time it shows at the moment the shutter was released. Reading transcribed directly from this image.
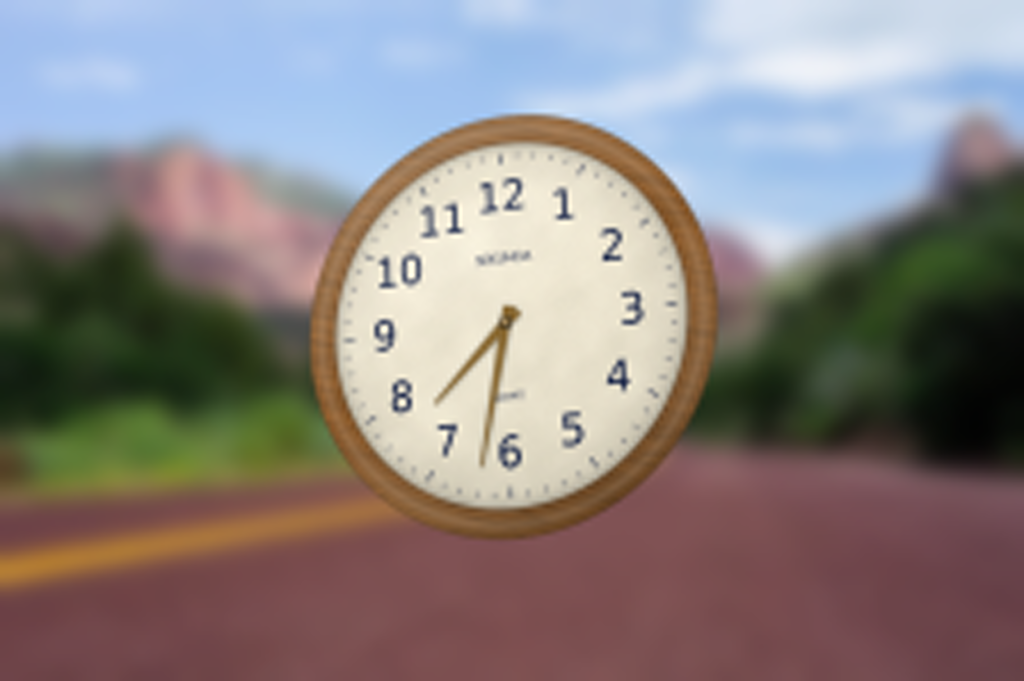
7:32
